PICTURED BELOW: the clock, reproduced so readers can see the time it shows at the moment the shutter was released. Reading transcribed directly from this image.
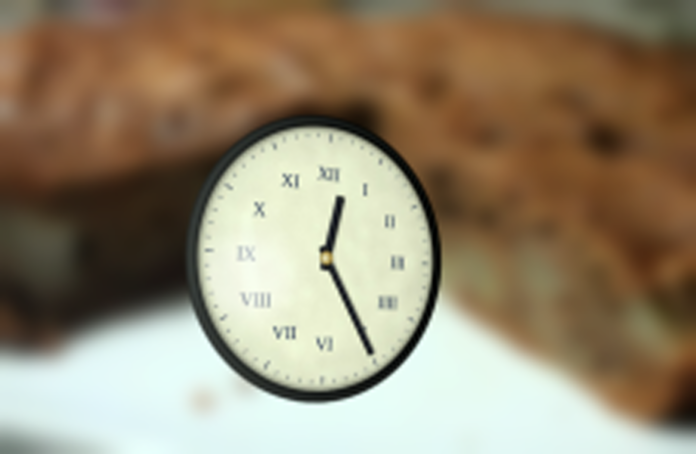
12:25
